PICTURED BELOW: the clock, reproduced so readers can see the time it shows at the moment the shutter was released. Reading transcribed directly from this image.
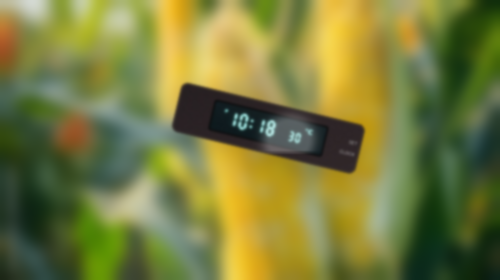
10:18
